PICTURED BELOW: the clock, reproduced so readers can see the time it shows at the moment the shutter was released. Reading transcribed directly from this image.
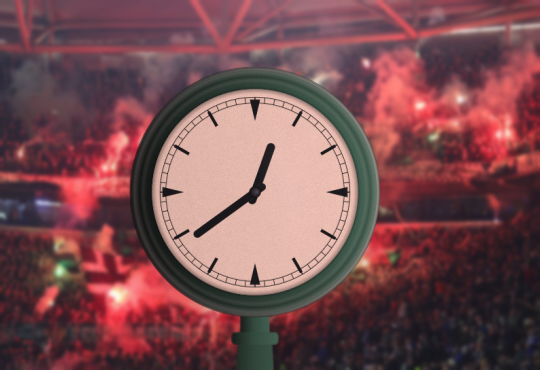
12:39
